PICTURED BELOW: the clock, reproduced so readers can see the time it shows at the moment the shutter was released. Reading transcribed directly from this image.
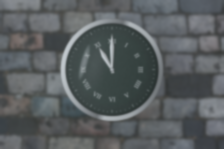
11:00
